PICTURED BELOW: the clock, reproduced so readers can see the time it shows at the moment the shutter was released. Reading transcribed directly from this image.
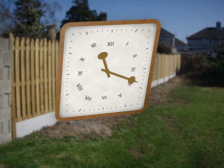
11:19
